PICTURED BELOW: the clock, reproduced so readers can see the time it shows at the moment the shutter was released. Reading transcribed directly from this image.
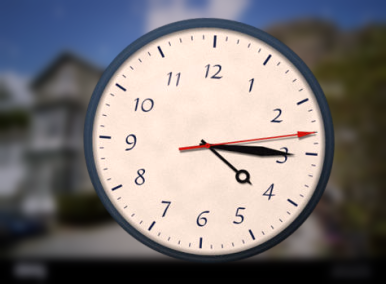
4:15:13
